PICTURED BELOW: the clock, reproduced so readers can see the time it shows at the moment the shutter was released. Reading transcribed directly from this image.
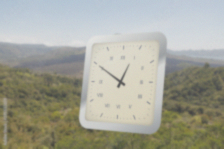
12:50
